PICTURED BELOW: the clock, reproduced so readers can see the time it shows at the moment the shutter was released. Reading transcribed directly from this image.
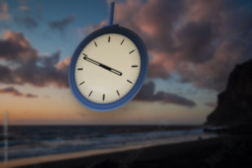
3:49
